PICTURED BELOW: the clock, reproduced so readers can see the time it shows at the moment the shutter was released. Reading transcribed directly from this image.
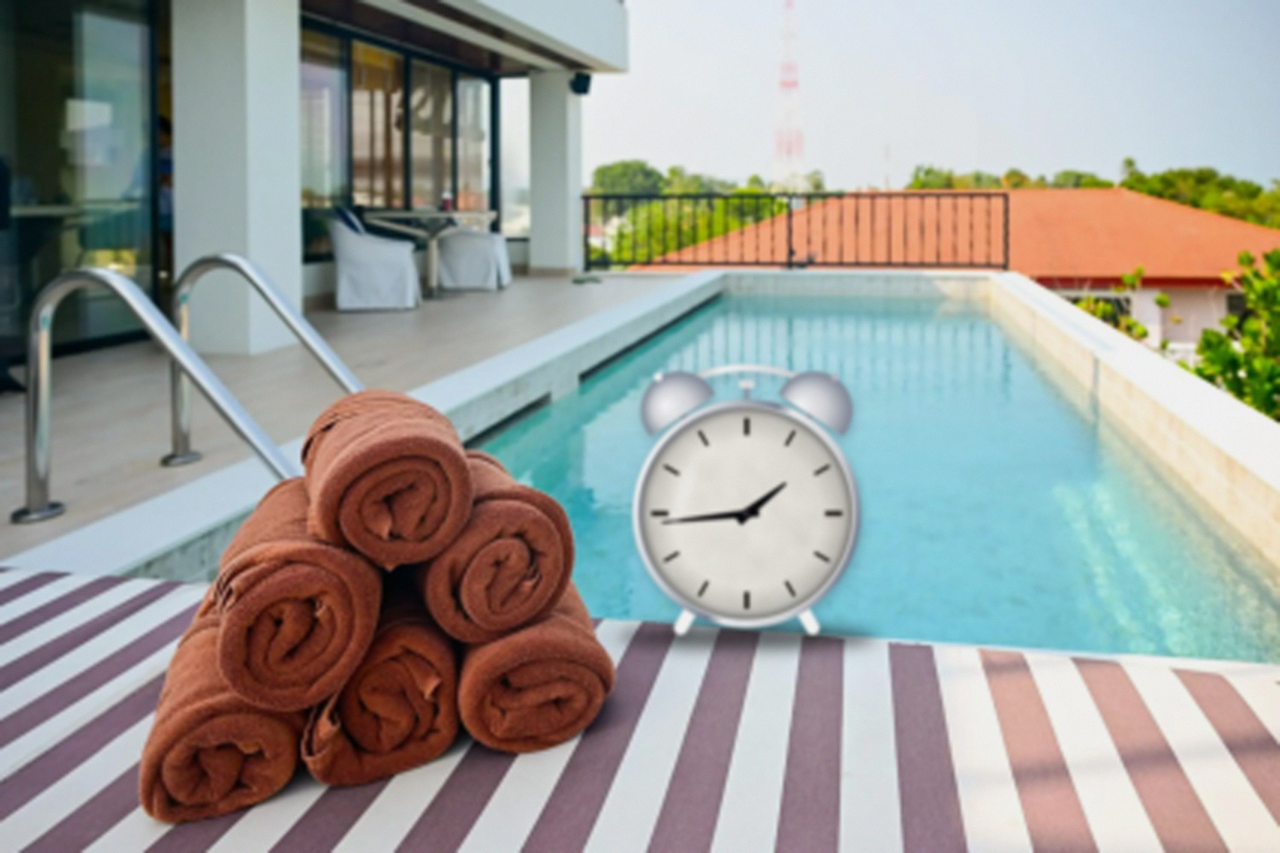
1:44
